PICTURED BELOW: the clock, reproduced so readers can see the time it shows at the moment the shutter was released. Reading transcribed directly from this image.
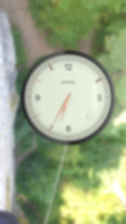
6:35
